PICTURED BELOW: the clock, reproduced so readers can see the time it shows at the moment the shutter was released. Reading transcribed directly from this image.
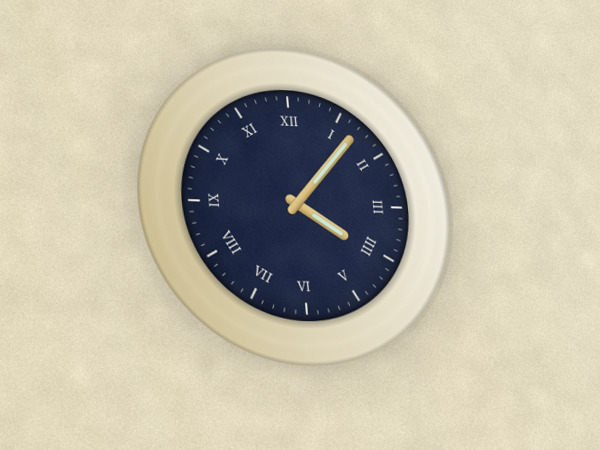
4:07
